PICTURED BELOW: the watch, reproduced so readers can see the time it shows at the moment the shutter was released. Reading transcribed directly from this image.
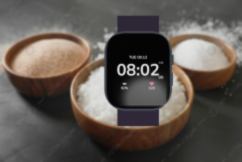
8:02
